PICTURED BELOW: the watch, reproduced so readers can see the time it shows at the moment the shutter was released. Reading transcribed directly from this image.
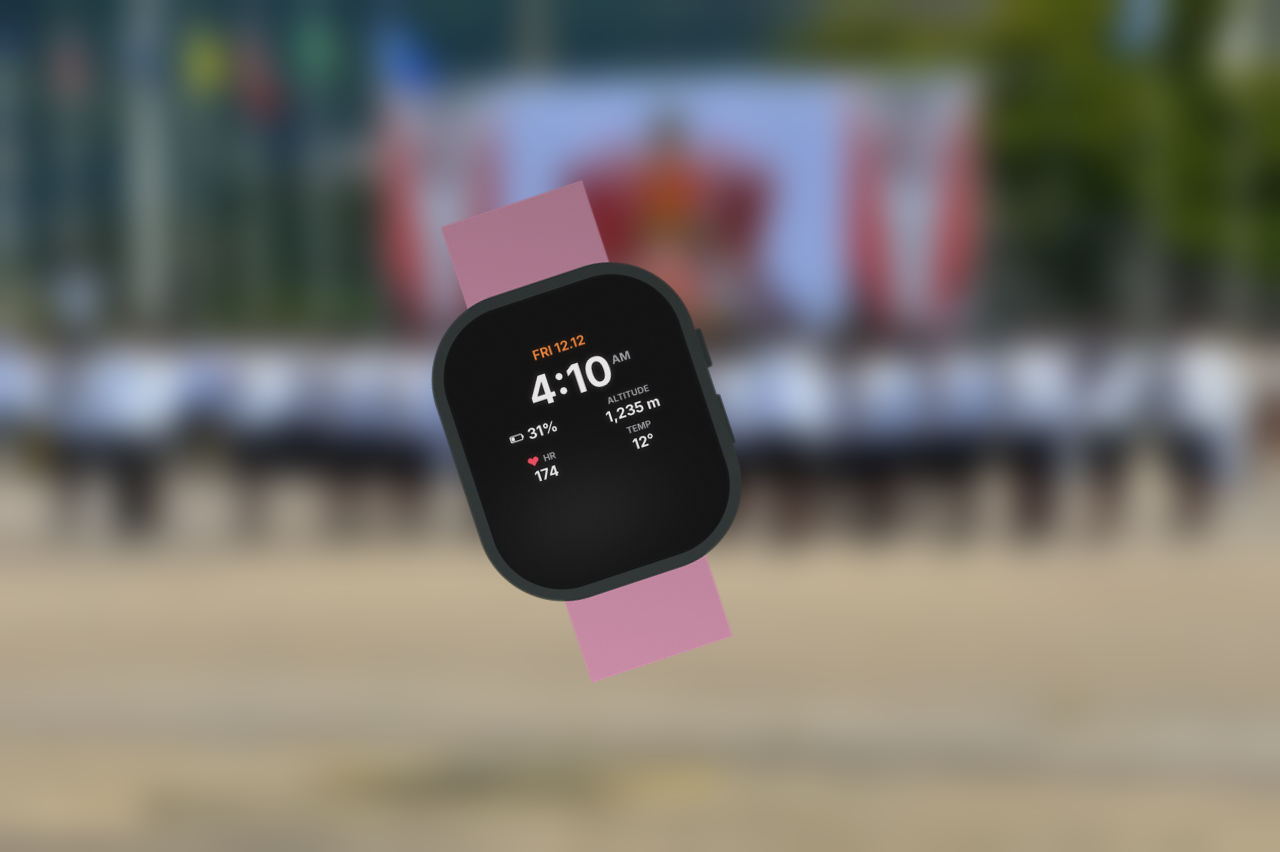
4:10
